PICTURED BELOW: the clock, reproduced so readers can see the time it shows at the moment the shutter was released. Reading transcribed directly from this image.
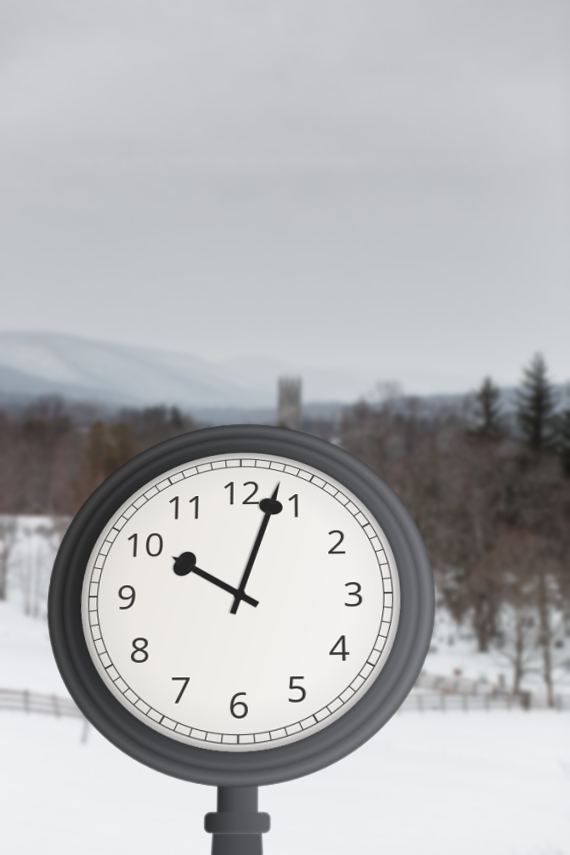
10:03
